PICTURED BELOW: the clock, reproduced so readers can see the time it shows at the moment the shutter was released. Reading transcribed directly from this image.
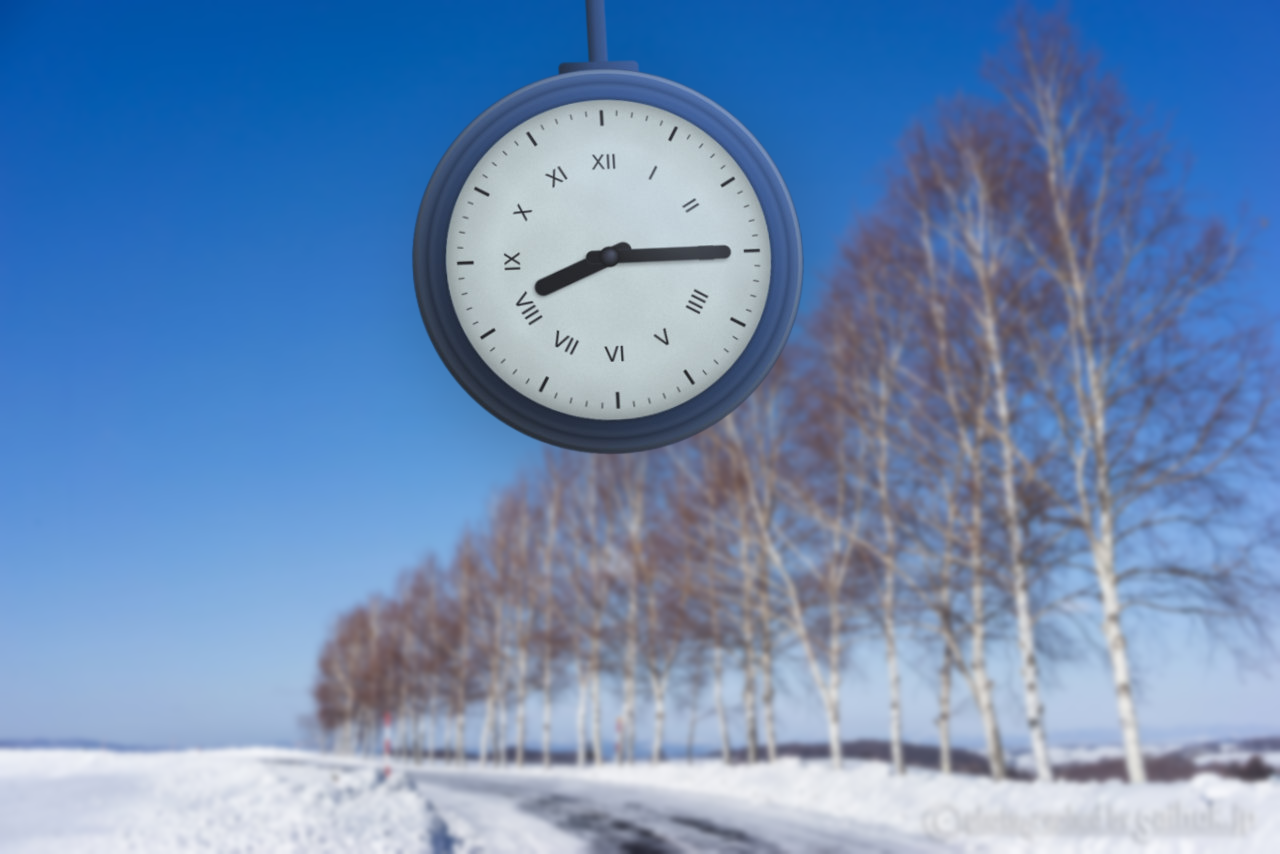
8:15
